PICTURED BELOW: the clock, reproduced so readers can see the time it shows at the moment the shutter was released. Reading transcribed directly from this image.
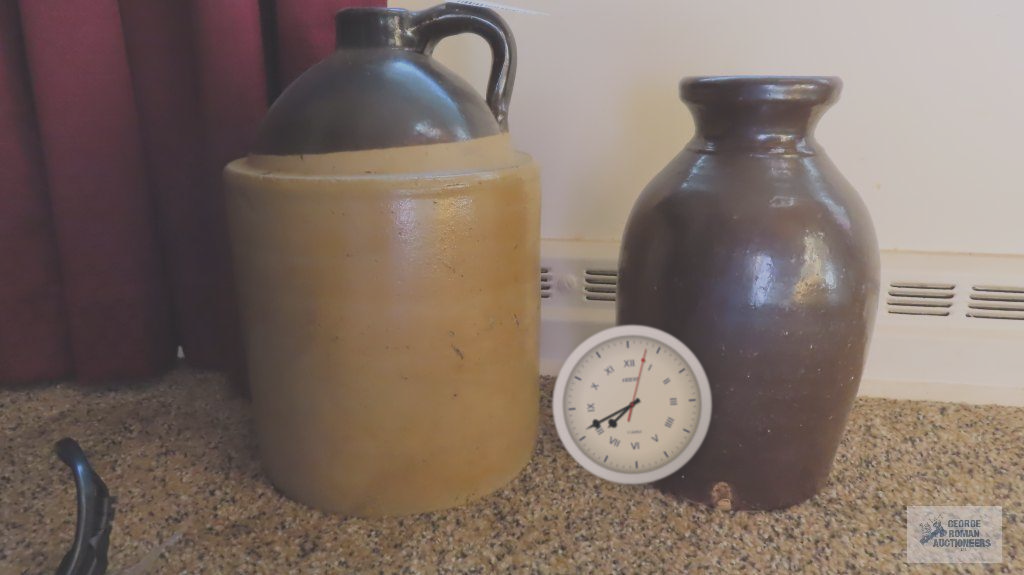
7:41:03
